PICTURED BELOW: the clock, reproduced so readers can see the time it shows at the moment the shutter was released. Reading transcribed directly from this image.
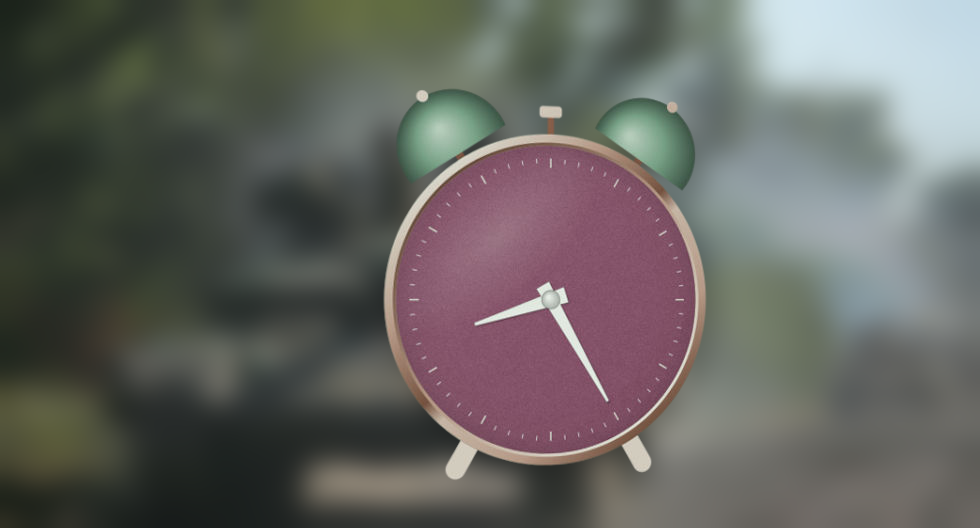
8:25
